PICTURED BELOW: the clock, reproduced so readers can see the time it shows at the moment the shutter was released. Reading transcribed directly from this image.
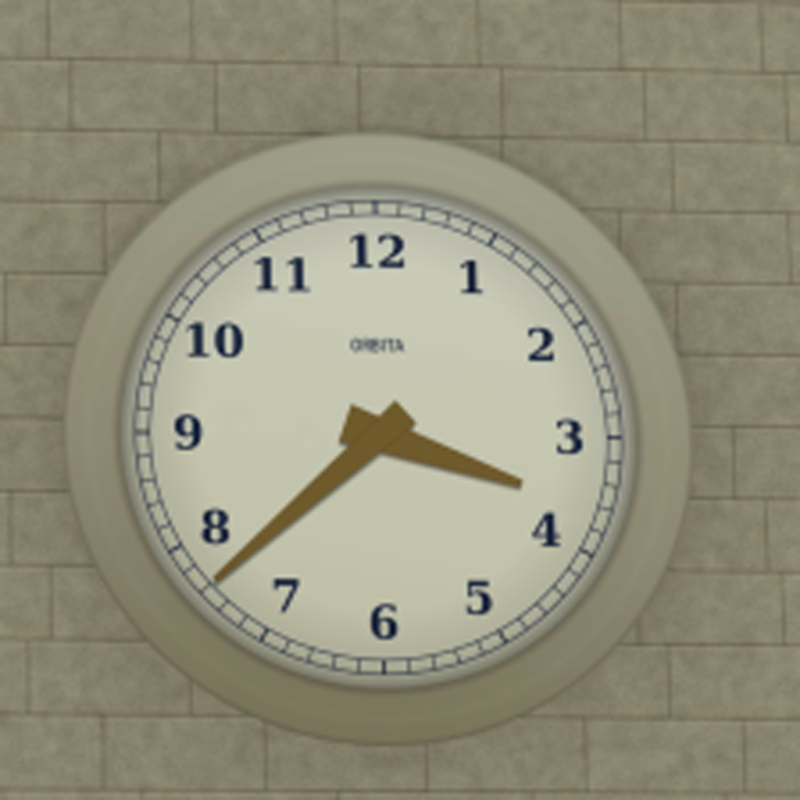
3:38
